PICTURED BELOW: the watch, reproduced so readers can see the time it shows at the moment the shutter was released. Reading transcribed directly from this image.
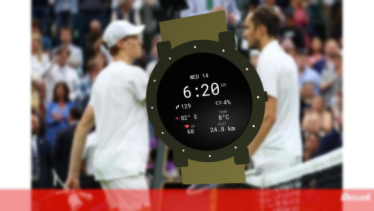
6:20
